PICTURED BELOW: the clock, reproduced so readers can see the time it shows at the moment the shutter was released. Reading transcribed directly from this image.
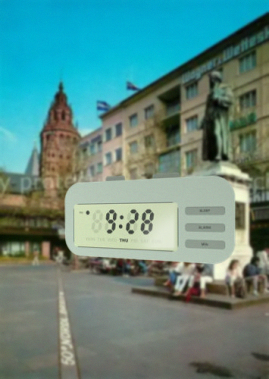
9:28
